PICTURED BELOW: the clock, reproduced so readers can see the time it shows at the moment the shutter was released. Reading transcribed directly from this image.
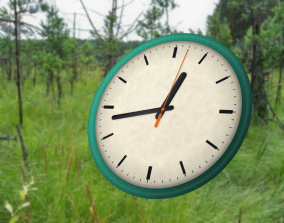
12:43:02
